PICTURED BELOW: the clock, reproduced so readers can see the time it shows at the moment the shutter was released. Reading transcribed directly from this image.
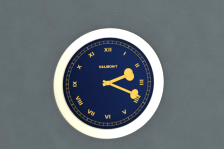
2:19
